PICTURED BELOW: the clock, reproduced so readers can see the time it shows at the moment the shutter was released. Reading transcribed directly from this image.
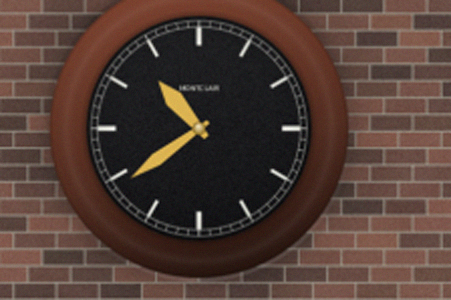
10:39
